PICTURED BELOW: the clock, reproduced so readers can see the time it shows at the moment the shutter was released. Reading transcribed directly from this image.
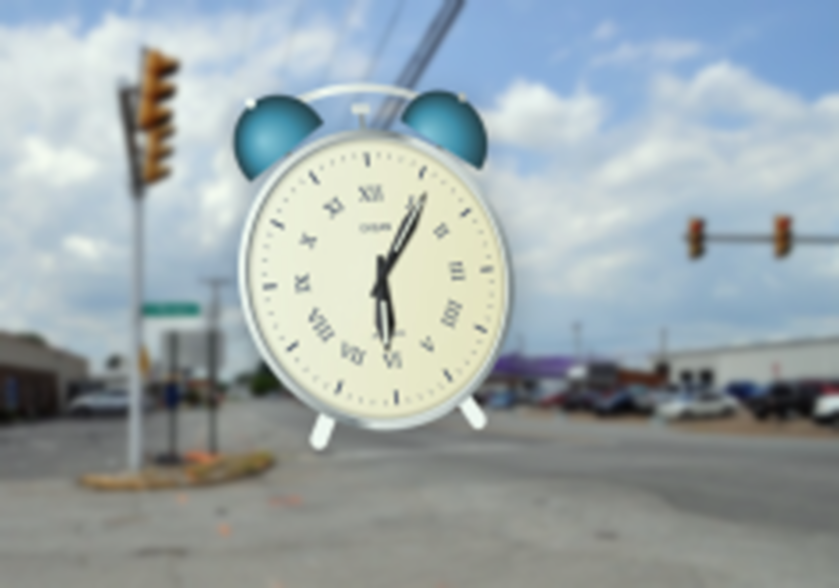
6:06
